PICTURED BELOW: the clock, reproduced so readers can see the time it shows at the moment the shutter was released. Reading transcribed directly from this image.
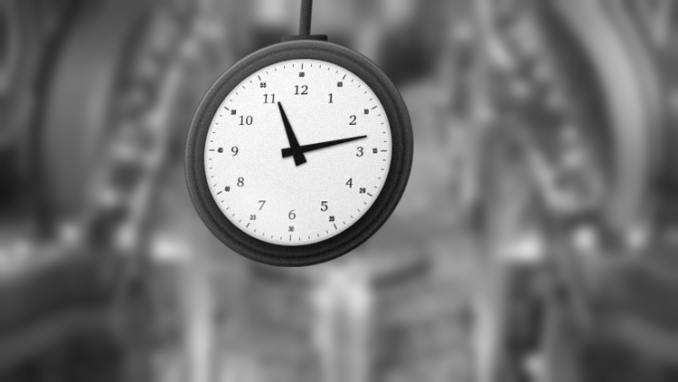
11:13
